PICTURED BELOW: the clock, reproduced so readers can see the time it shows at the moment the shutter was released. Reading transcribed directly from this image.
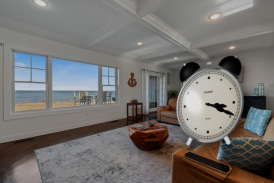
3:19
